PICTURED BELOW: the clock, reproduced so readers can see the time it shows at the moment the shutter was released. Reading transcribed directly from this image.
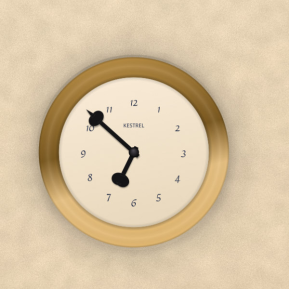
6:52
